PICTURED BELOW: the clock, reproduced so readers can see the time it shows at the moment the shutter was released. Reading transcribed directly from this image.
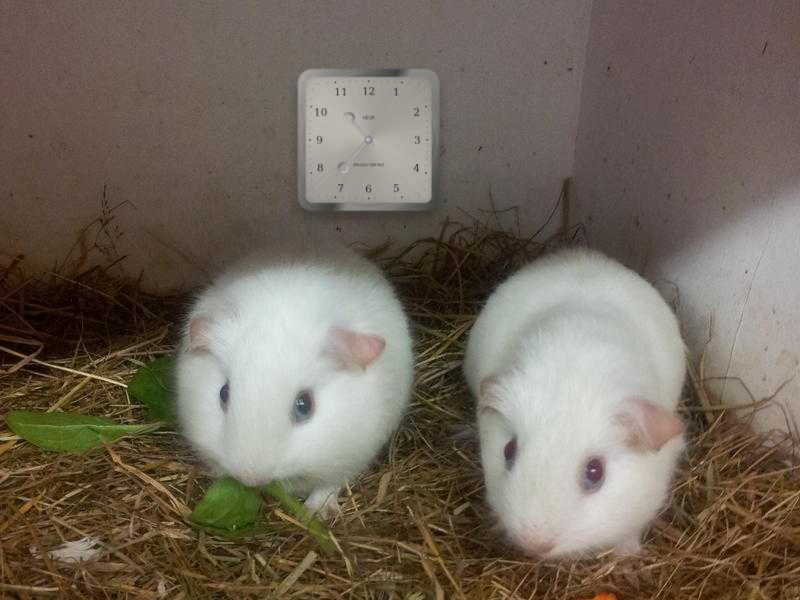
10:37
